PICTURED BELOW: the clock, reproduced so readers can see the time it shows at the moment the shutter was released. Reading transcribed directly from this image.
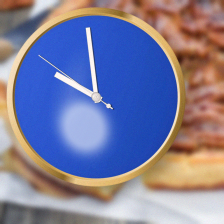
9:58:51
